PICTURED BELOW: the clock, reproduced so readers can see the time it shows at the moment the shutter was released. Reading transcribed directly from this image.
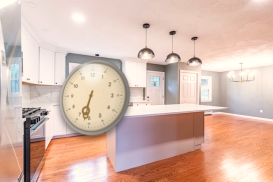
6:32
